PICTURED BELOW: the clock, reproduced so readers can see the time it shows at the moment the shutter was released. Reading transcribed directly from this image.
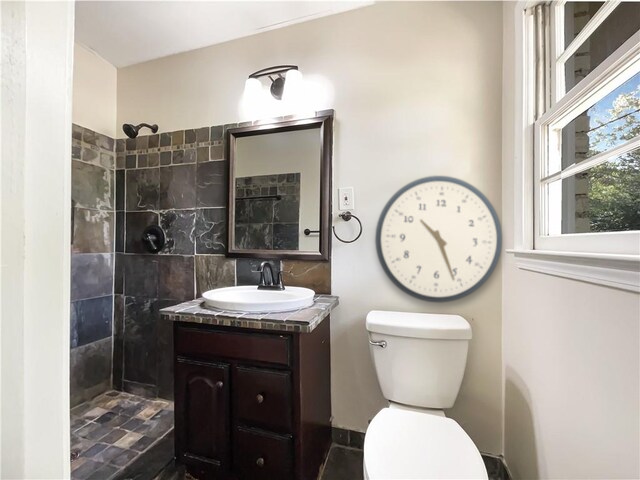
10:26
